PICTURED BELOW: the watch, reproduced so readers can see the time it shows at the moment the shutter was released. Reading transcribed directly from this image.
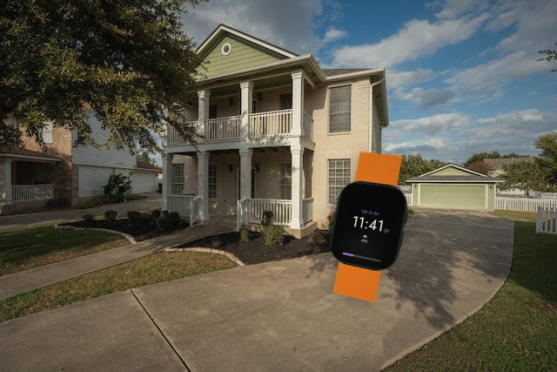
11:41
